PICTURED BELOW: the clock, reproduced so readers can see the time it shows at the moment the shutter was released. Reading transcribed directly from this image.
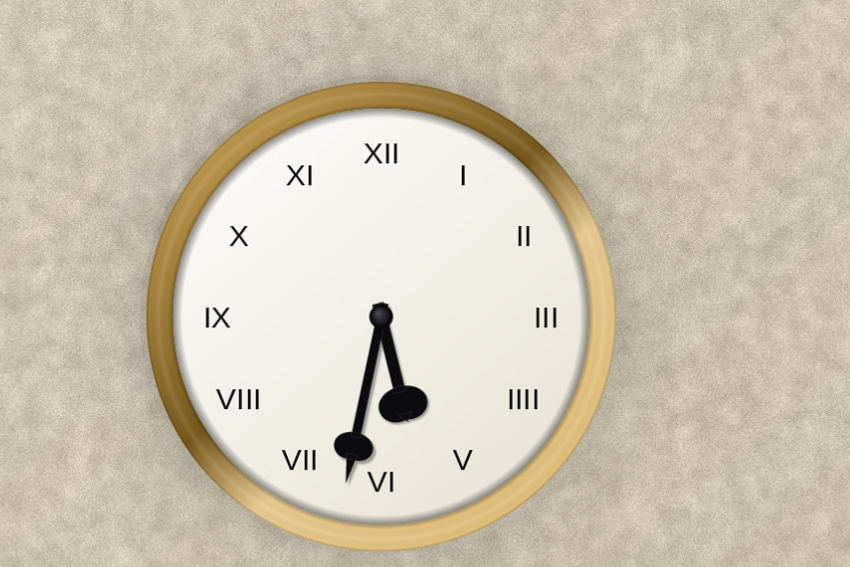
5:32
